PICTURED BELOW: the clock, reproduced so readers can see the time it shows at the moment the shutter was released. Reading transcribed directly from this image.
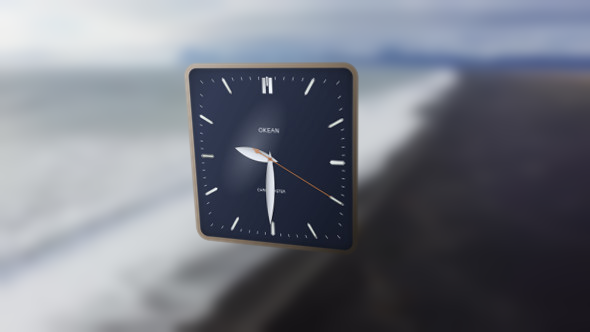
9:30:20
